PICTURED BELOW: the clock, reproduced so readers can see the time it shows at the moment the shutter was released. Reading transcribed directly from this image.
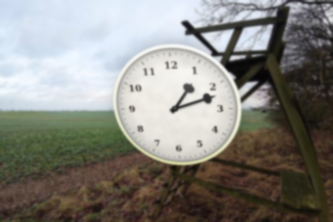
1:12
